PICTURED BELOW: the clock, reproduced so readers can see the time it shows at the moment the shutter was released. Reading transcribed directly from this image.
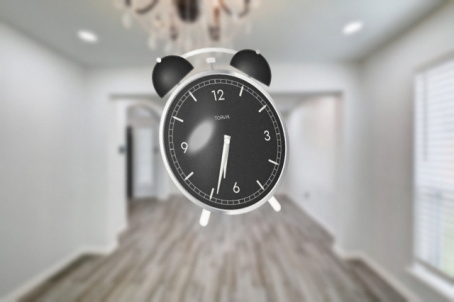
6:34
